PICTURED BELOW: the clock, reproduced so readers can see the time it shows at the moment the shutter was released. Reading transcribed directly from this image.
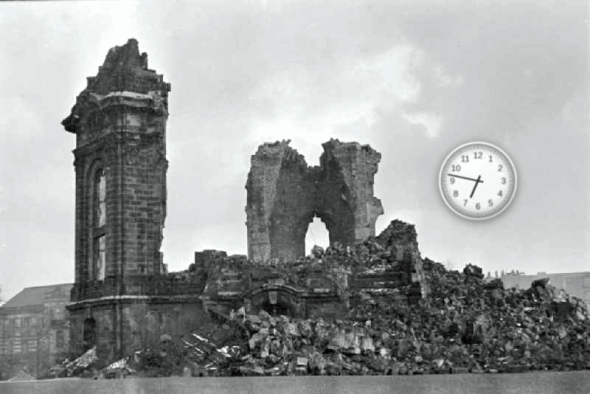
6:47
